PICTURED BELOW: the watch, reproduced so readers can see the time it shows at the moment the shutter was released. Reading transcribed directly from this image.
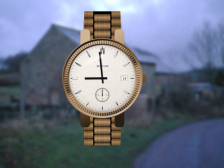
8:59
